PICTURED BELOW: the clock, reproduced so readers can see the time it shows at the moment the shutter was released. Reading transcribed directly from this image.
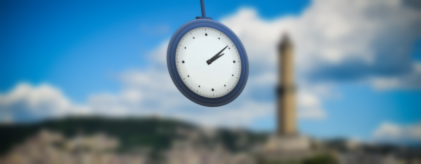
2:09
